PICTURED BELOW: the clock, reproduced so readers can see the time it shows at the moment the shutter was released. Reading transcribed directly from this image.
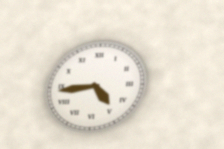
4:44
